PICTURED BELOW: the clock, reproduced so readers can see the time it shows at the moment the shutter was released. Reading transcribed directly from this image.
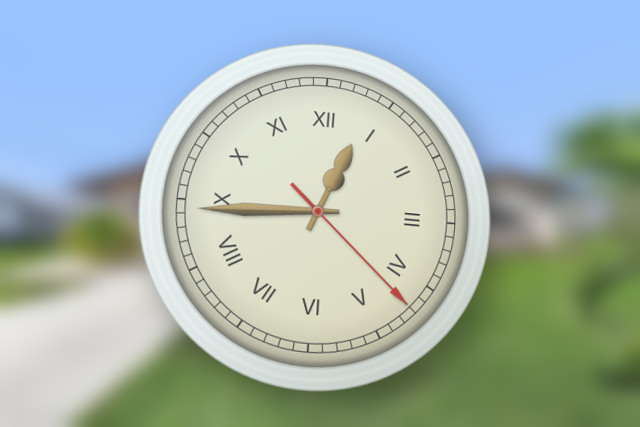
12:44:22
